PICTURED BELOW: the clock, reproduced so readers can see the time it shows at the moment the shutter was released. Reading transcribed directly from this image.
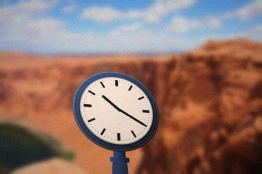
10:20
